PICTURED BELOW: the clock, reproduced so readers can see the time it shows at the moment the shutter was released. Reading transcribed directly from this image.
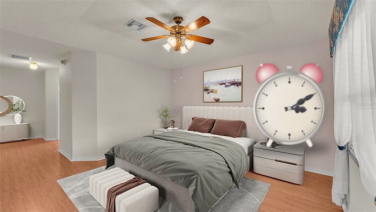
3:10
